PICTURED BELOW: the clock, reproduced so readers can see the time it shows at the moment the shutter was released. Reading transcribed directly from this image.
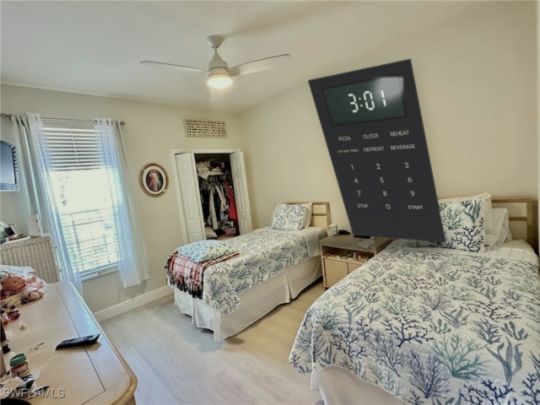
3:01
